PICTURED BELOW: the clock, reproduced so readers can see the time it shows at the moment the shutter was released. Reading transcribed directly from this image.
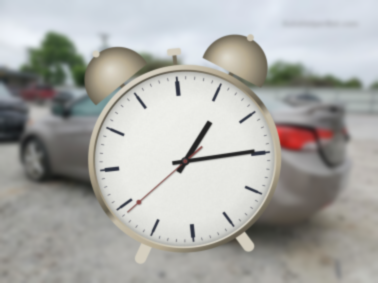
1:14:39
